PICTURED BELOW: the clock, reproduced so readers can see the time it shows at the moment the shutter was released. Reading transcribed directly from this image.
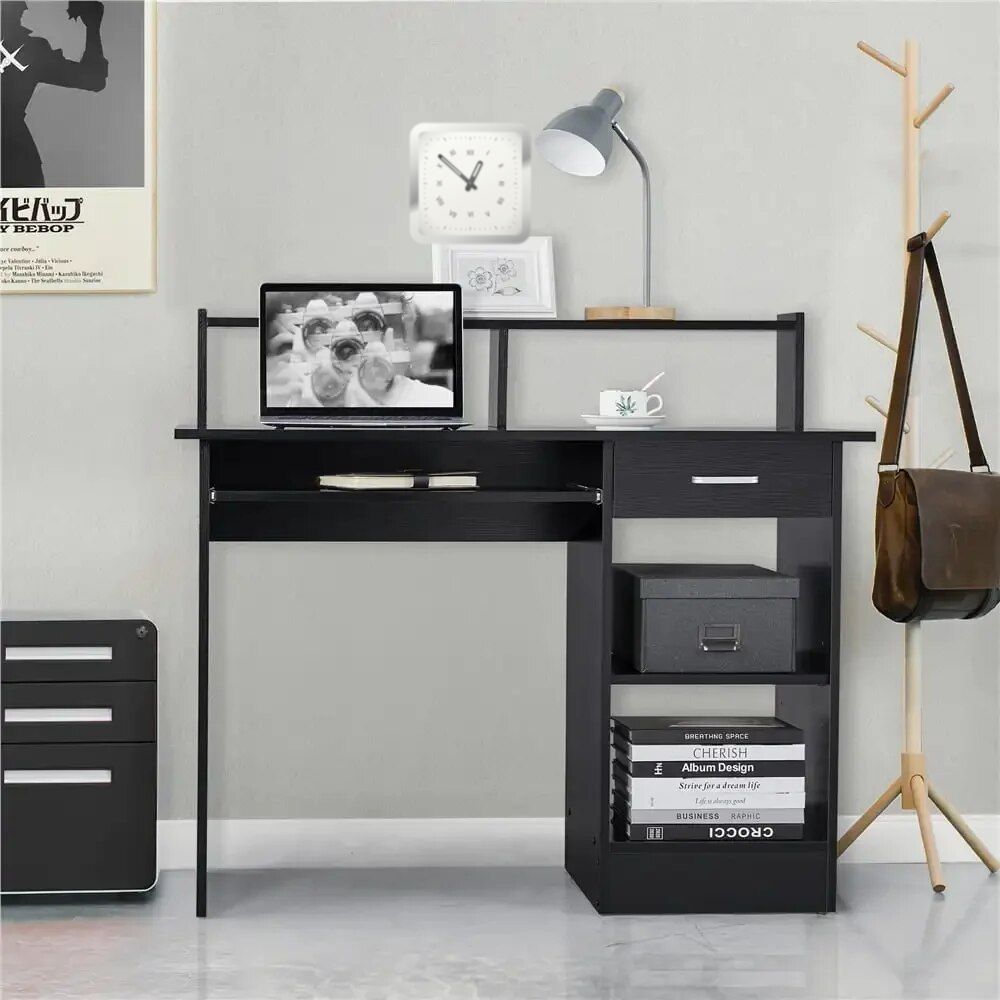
12:52
